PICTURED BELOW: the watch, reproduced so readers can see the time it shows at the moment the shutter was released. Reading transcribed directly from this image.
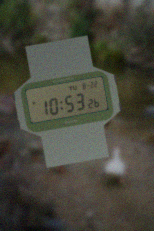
10:53:26
